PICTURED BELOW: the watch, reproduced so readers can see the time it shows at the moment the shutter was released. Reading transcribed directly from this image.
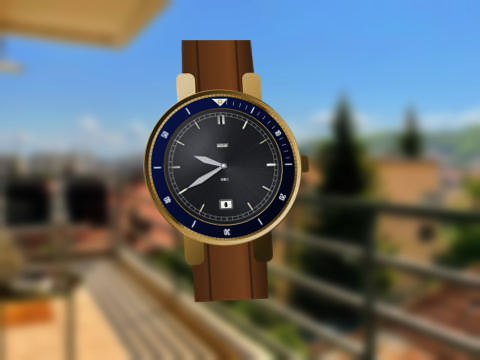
9:40
